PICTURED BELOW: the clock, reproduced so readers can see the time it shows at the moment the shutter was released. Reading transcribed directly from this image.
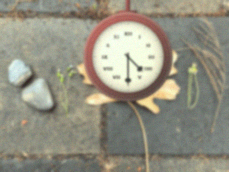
4:30
